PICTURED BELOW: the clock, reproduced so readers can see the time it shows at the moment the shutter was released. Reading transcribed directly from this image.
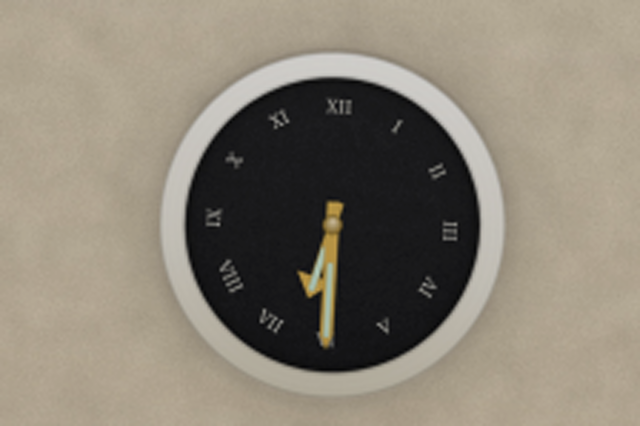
6:30
